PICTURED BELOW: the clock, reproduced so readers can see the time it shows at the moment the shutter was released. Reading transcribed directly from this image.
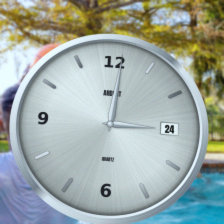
3:01
